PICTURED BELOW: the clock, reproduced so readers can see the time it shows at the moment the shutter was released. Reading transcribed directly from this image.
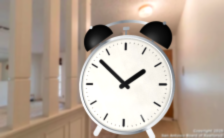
1:52
